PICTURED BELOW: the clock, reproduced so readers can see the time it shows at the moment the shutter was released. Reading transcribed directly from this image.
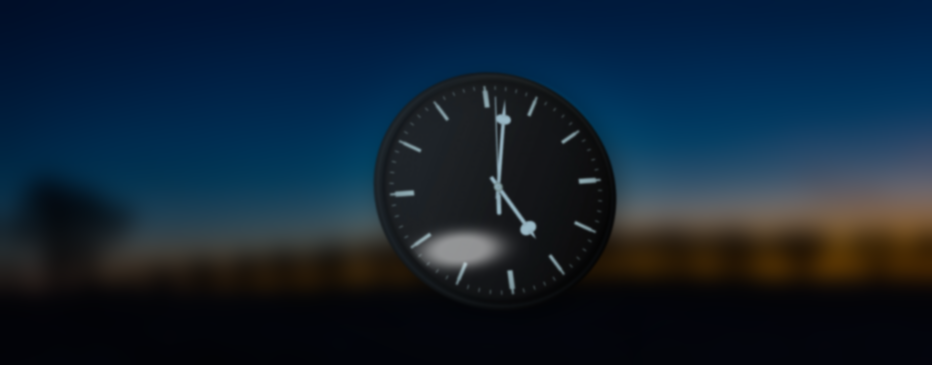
5:02:01
